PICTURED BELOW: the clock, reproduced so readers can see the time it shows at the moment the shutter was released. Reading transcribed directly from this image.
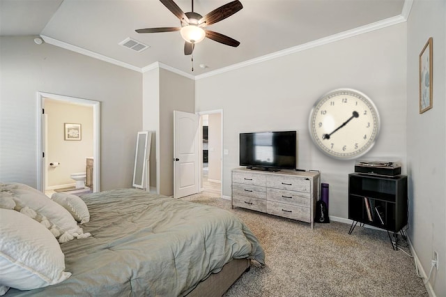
1:39
